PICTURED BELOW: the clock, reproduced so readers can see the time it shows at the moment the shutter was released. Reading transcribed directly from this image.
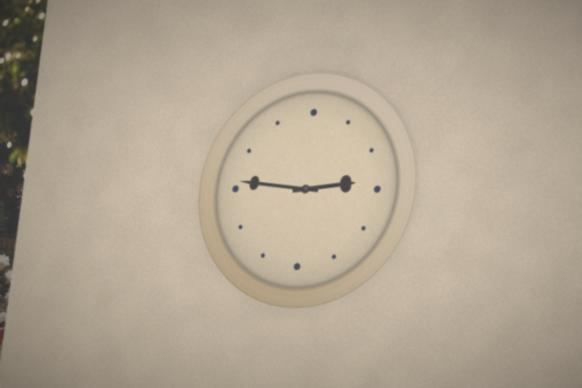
2:46
